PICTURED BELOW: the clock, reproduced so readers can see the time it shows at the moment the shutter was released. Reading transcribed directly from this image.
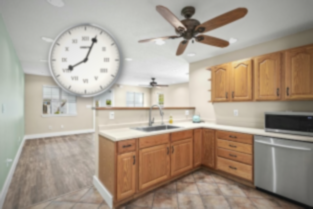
8:04
